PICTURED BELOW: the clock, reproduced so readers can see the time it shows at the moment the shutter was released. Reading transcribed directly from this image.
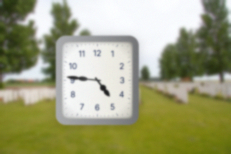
4:46
